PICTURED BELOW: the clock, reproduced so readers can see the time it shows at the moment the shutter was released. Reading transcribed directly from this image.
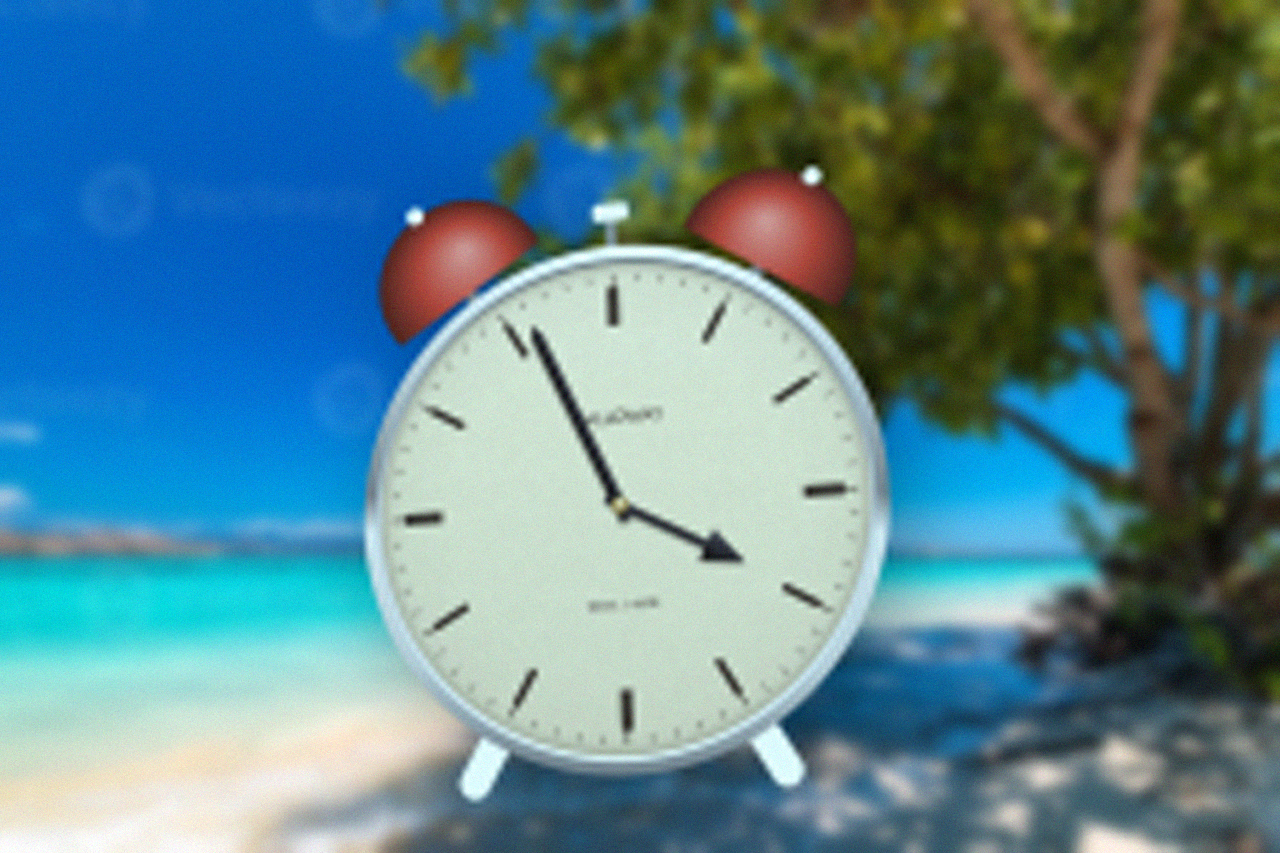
3:56
